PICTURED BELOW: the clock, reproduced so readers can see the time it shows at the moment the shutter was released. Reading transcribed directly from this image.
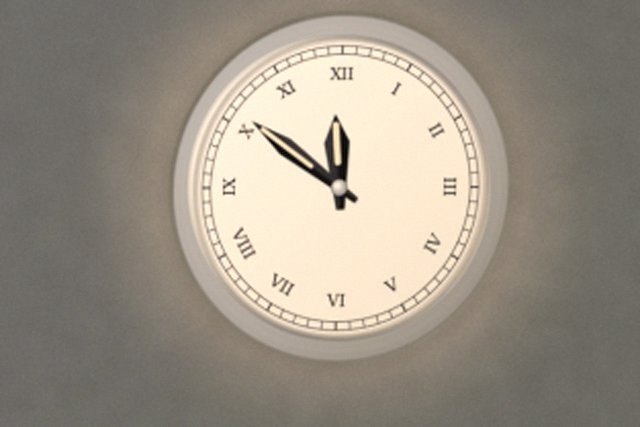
11:51
